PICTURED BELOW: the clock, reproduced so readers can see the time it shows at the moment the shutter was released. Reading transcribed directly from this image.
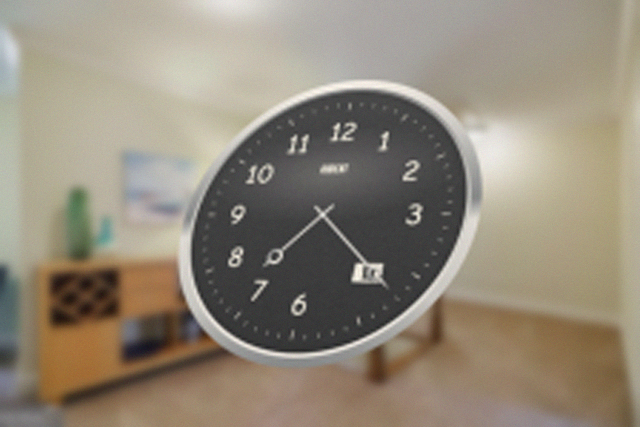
7:22
